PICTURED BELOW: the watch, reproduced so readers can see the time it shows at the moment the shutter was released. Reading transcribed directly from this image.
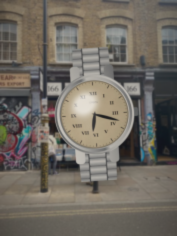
6:18
